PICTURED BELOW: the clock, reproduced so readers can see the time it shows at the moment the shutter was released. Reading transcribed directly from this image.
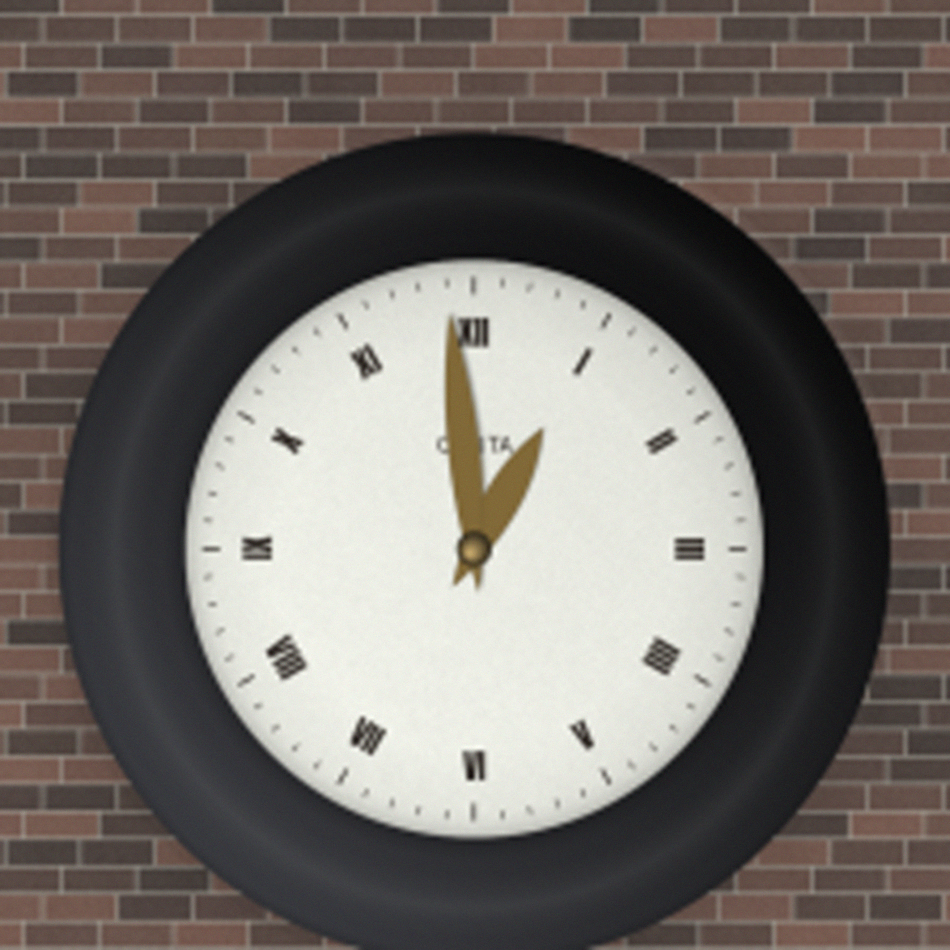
12:59
